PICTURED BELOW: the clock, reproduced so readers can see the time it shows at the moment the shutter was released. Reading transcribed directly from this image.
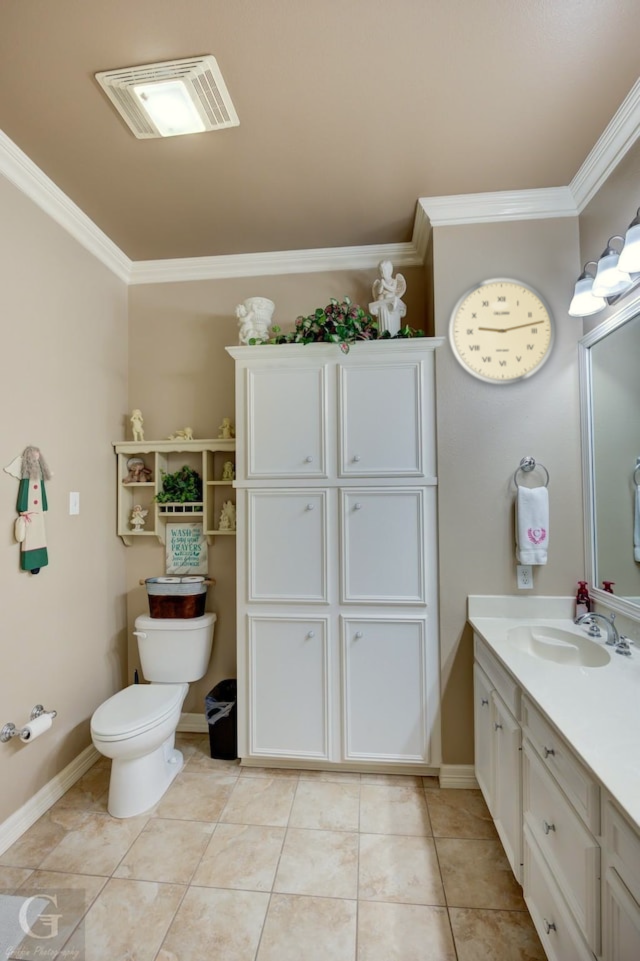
9:13
